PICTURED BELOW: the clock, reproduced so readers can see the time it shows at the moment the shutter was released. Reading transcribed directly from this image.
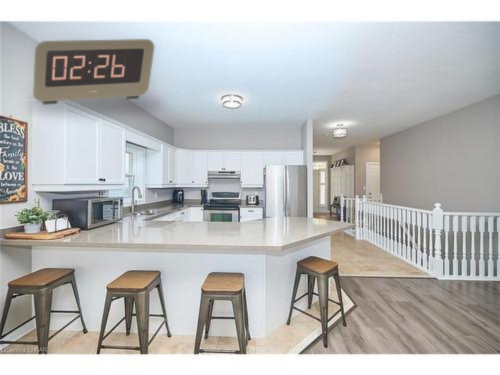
2:26
